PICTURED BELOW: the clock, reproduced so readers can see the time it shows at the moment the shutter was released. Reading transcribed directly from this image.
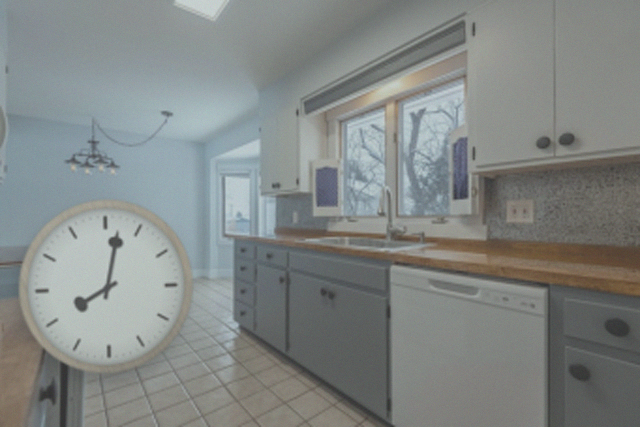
8:02
